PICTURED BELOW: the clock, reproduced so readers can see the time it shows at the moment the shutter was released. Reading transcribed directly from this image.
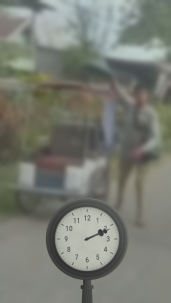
2:11
